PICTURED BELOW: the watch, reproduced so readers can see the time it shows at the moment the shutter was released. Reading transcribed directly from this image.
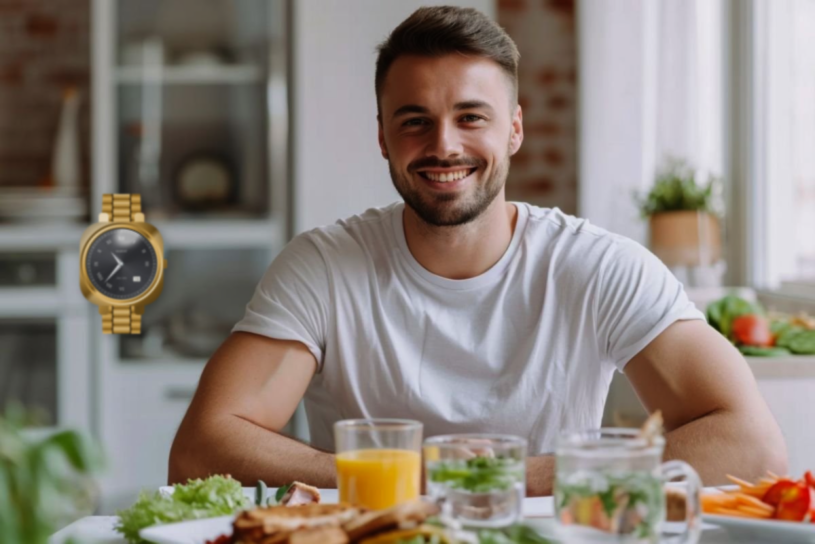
10:37
